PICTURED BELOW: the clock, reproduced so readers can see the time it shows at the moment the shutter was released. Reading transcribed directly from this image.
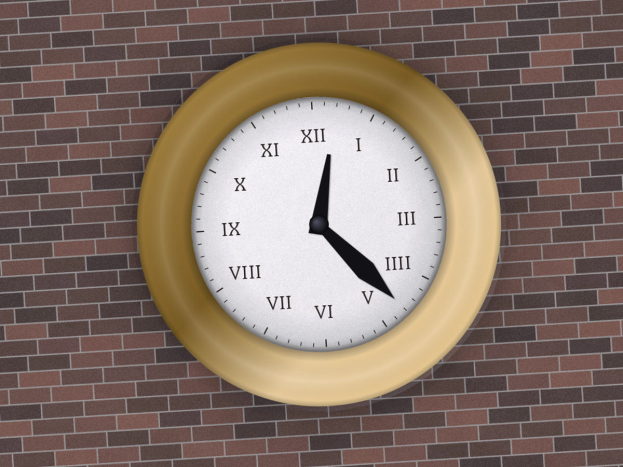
12:23
